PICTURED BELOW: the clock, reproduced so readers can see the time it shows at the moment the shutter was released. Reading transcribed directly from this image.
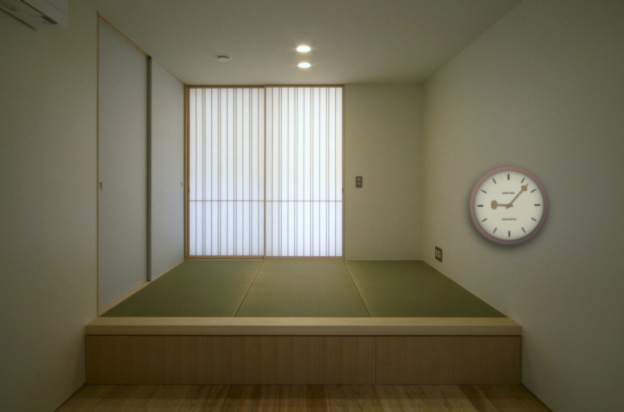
9:07
